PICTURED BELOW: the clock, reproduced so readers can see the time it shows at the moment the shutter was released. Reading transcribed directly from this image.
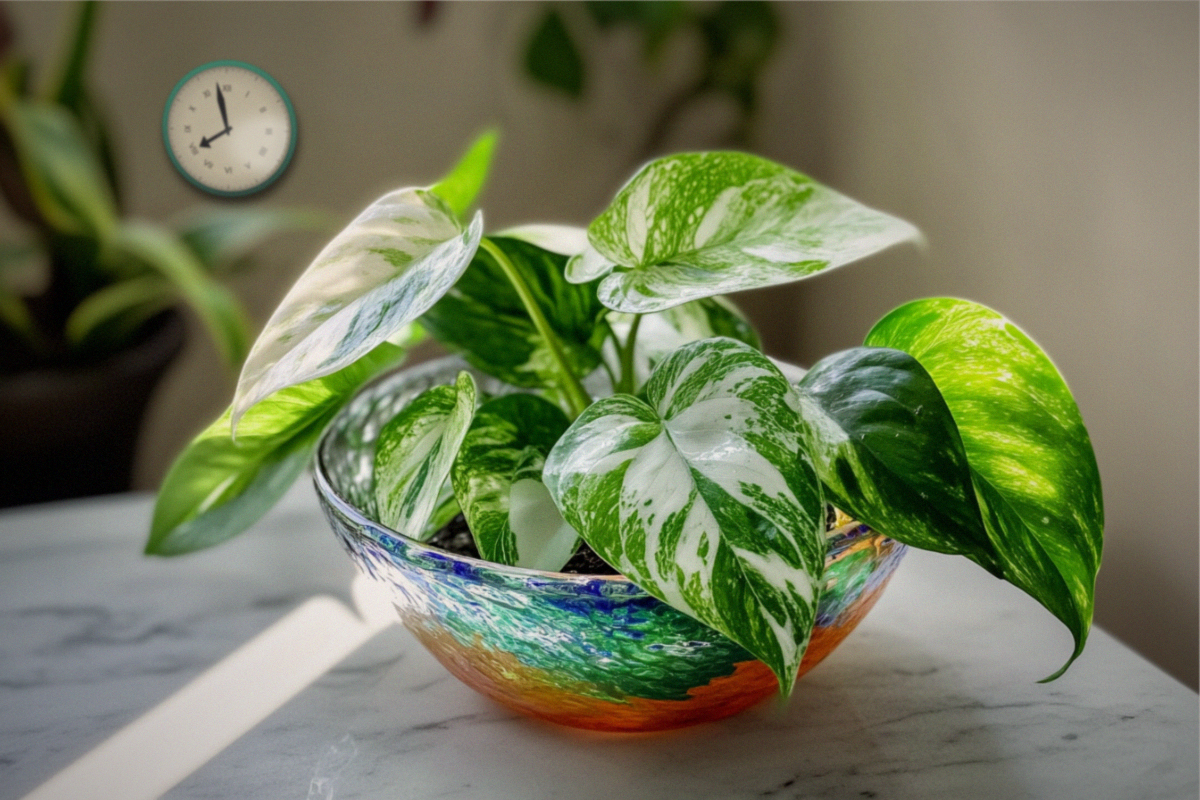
7:58
